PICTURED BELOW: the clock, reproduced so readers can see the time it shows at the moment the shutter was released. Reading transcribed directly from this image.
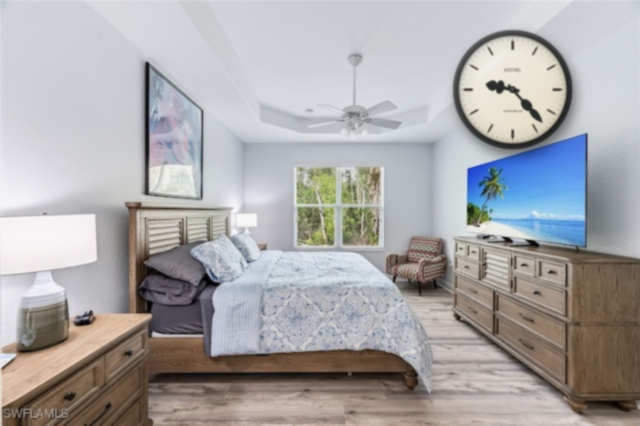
9:23
